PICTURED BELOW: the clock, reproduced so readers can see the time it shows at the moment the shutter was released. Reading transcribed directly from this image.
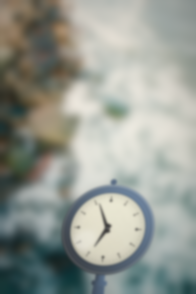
6:56
